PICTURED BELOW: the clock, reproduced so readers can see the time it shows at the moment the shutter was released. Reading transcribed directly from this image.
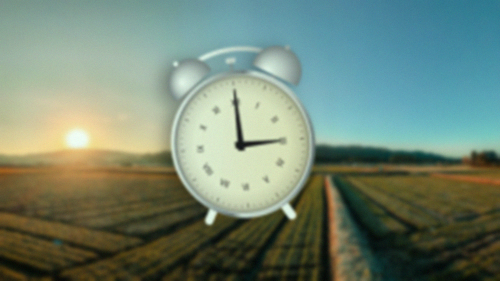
3:00
